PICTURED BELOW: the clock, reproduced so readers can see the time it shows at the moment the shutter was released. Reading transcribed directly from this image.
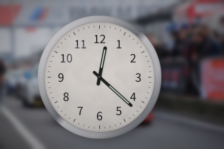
12:22
